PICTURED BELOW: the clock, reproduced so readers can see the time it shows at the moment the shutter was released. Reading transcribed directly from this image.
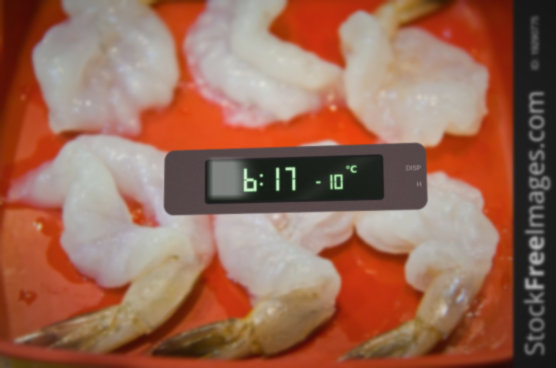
6:17
